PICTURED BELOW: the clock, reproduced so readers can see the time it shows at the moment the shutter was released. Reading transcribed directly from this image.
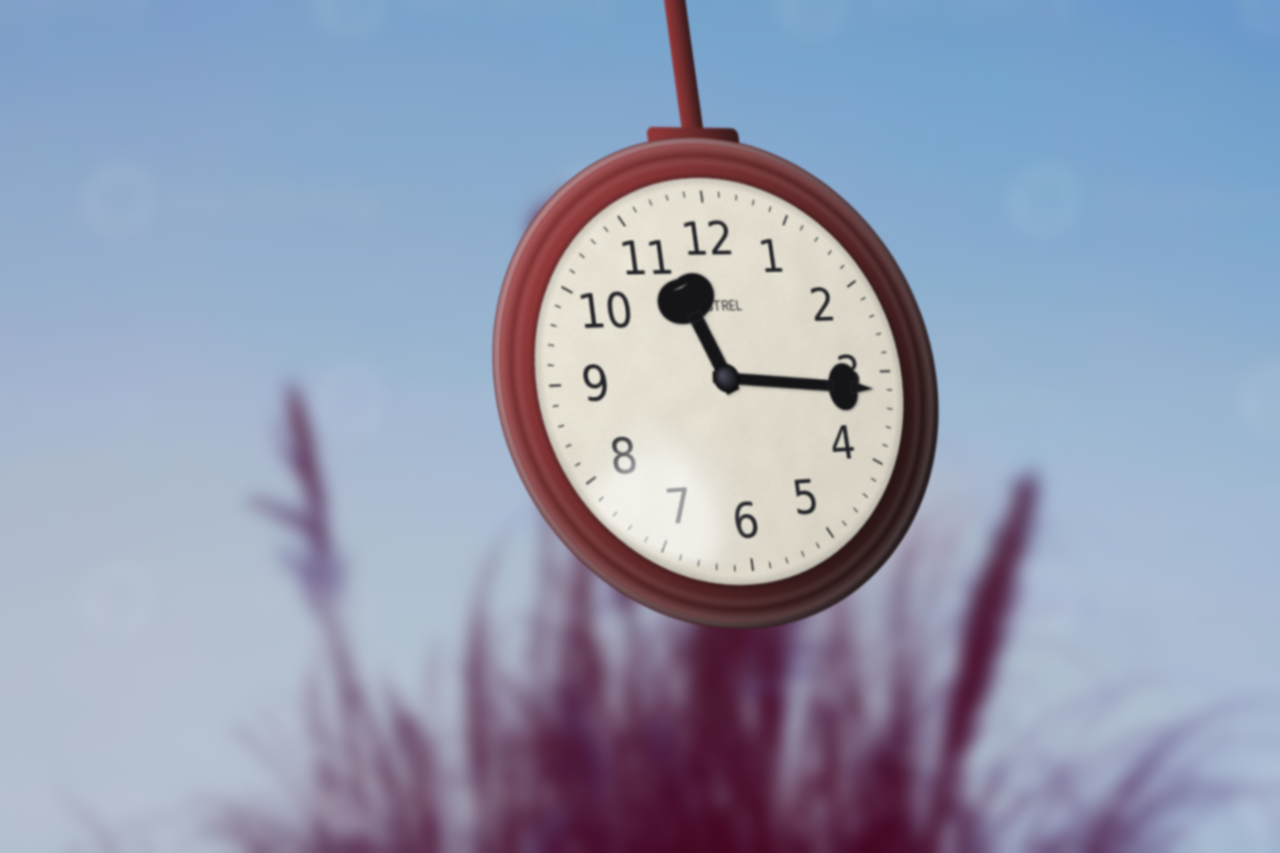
11:16
